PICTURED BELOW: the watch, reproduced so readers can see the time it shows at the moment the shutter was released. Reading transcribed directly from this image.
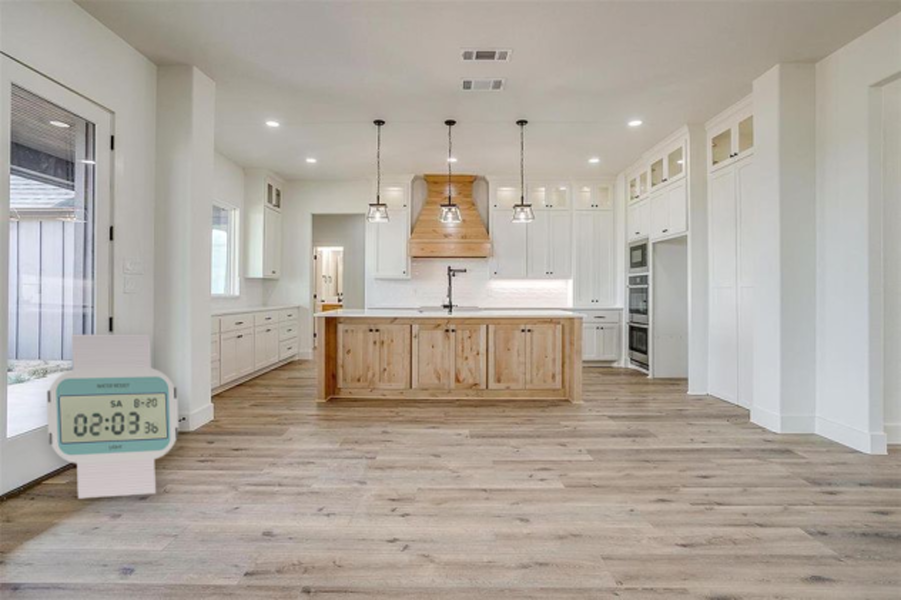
2:03:36
